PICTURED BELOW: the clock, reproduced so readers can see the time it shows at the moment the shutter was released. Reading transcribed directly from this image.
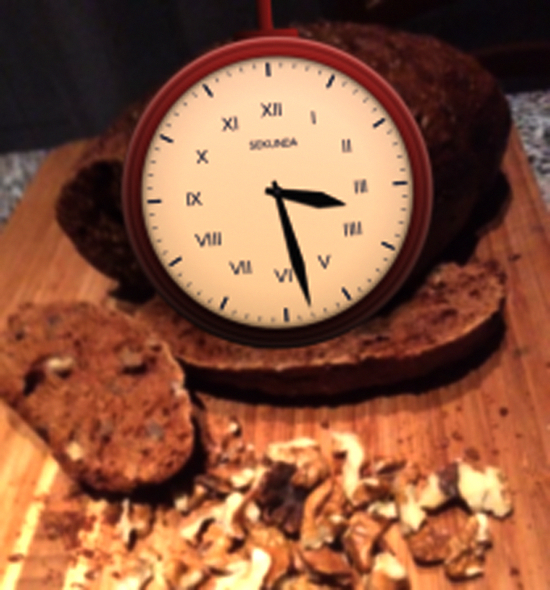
3:28
